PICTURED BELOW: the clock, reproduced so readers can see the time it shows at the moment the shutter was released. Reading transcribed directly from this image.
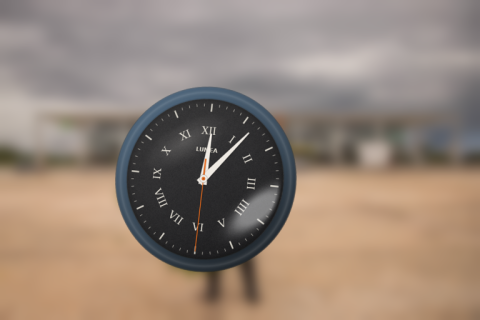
12:06:30
